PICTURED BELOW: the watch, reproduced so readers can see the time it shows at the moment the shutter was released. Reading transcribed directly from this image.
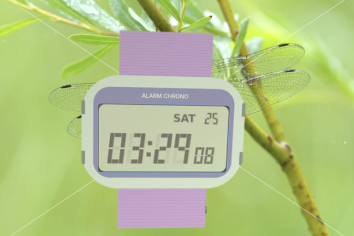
3:29:08
